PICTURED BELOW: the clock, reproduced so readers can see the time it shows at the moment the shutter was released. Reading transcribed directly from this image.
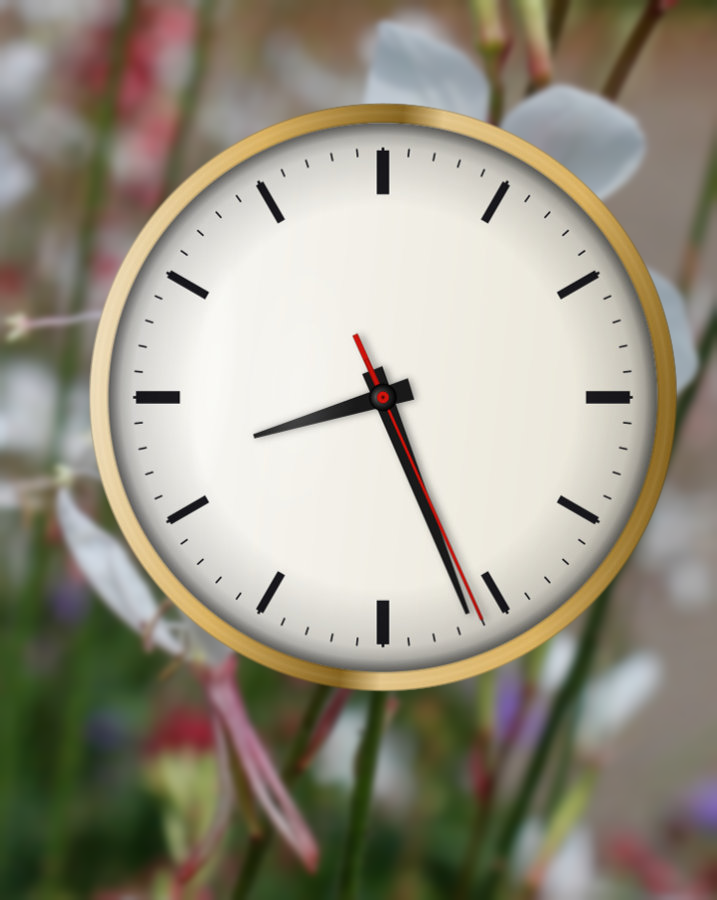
8:26:26
